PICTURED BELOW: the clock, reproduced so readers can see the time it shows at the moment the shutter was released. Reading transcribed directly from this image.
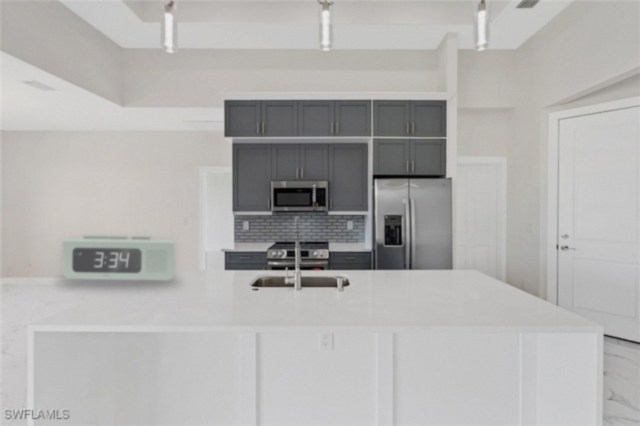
3:34
